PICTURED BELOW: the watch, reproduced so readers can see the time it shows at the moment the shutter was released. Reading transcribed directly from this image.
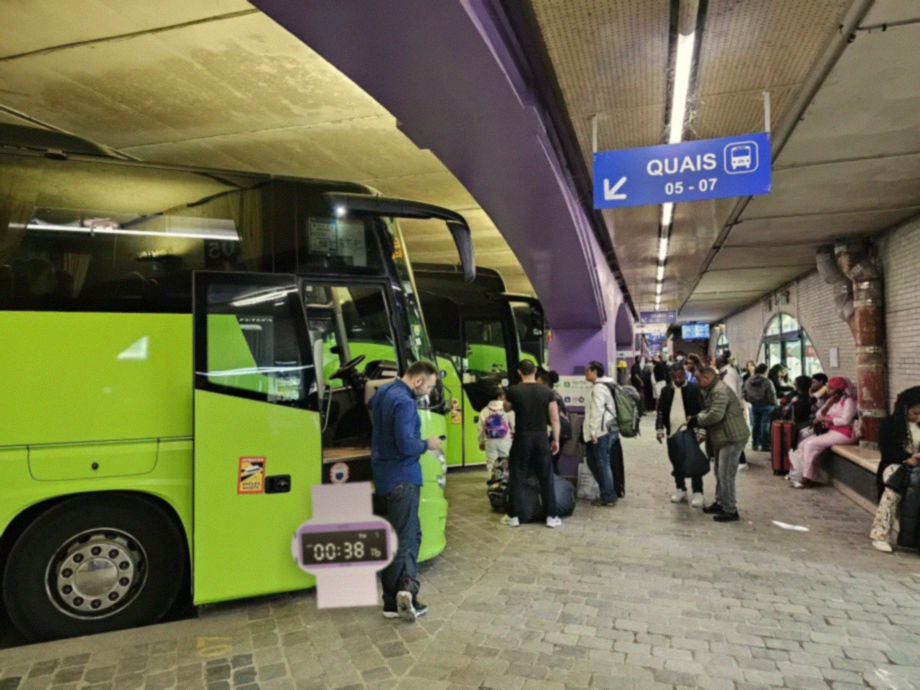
0:38
